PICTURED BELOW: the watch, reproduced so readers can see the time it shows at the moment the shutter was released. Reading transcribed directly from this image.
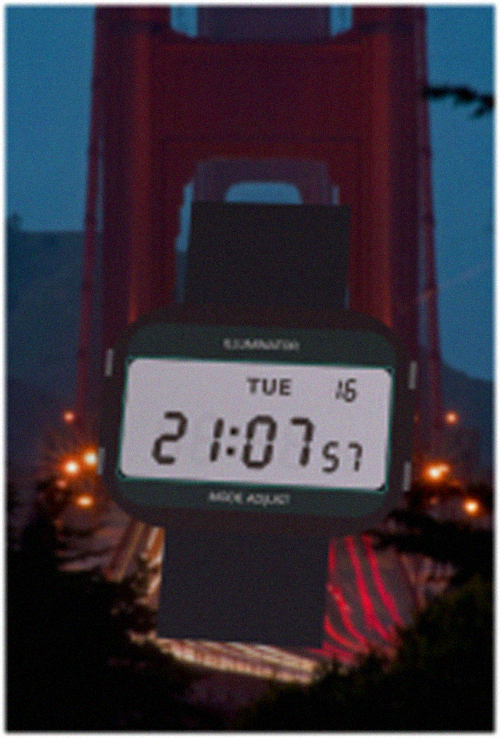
21:07:57
